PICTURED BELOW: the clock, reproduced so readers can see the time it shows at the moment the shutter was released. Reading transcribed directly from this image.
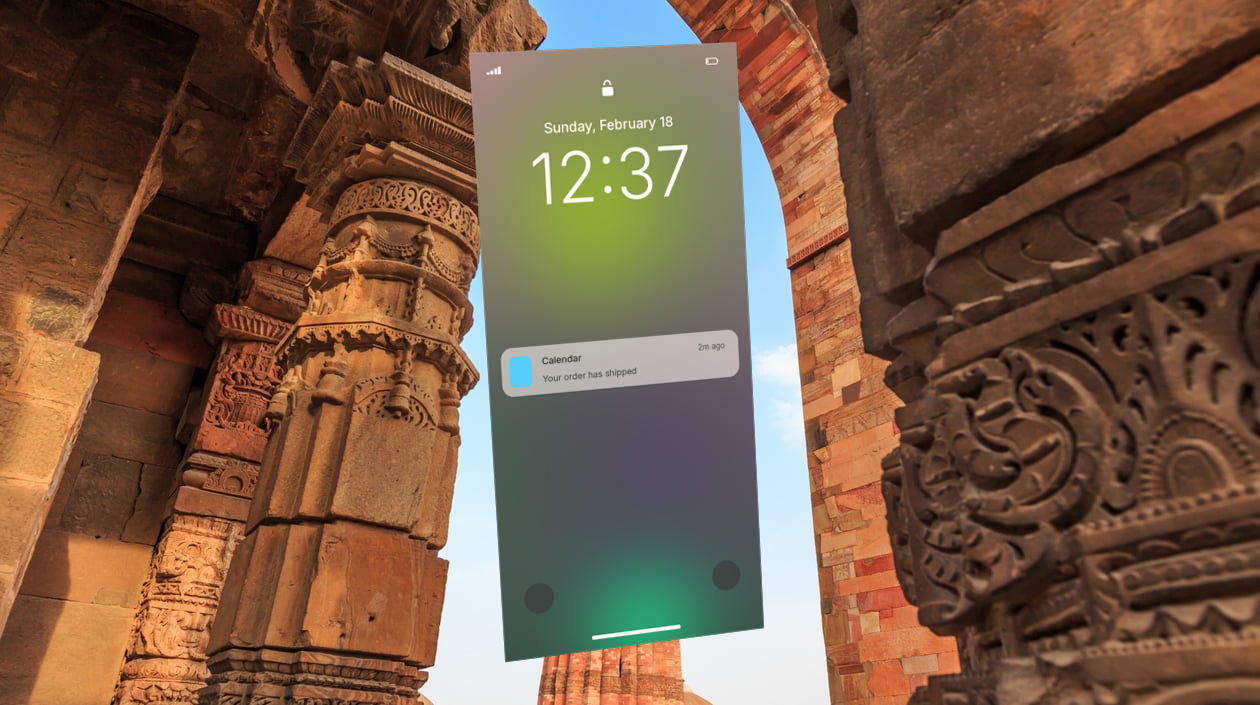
12:37
